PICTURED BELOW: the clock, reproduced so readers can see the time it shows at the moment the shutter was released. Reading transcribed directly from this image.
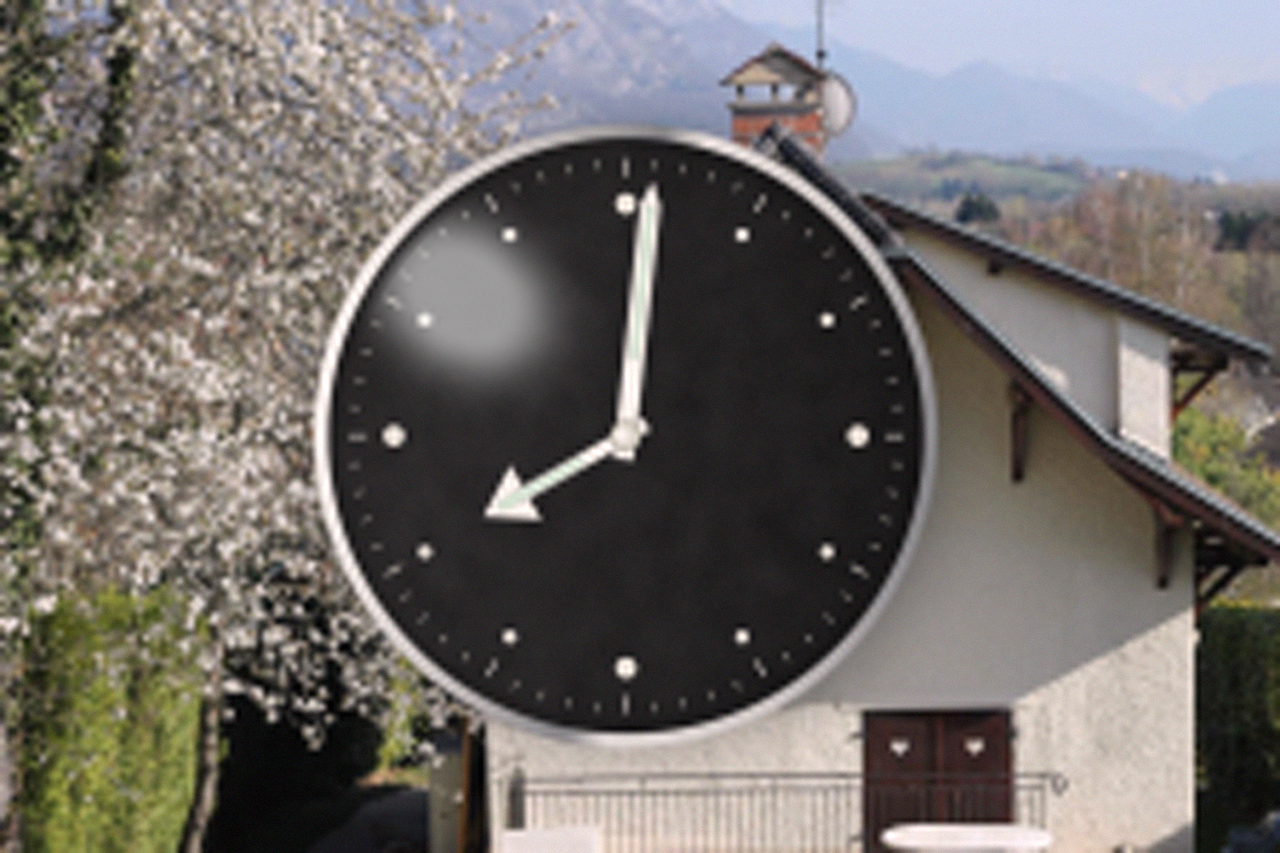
8:01
